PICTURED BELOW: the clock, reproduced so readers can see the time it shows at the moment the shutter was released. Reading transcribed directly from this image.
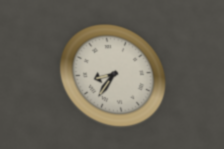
8:37
